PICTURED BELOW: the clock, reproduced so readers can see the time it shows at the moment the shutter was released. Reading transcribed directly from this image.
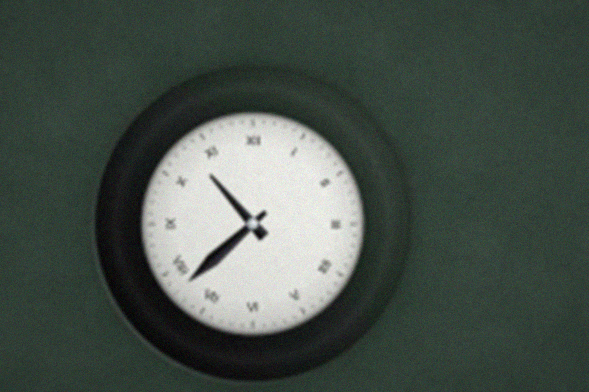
10:38
